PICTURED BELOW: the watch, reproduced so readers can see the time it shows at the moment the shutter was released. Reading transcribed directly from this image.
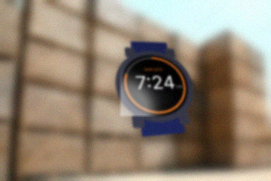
7:24
